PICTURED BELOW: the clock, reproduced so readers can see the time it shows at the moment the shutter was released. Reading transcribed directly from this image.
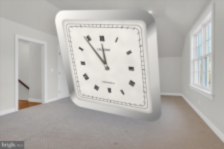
11:54
